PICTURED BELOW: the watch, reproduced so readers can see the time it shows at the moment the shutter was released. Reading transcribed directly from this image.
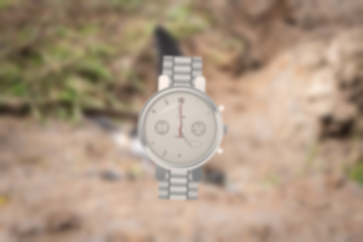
4:59
